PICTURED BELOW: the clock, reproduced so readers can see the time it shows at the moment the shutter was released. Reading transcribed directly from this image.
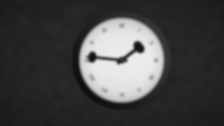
1:46
